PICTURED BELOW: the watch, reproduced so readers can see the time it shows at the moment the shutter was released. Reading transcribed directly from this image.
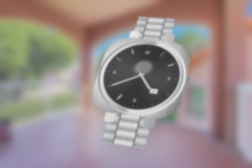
4:40
